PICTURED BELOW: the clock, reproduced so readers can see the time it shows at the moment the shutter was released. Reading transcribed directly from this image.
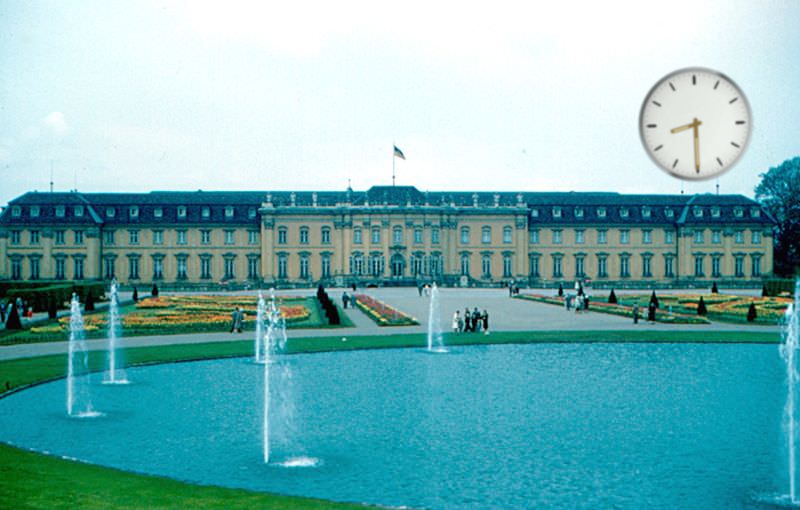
8:30
